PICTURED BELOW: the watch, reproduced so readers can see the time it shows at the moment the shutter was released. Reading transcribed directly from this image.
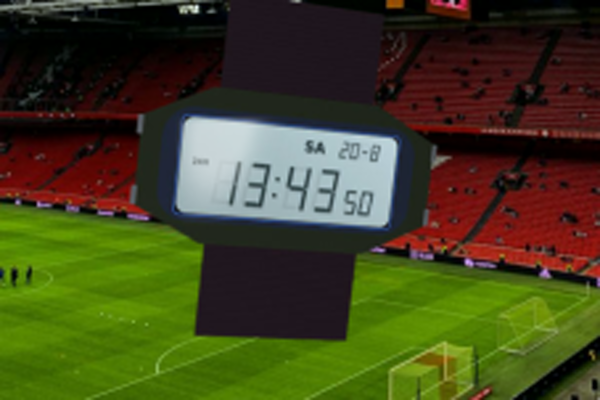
13:43:50
